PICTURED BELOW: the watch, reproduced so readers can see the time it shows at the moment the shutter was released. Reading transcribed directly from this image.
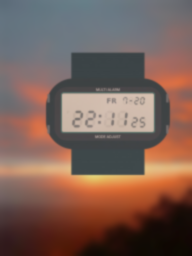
22:11:25
